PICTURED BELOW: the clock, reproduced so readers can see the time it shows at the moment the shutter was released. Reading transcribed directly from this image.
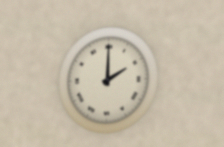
2:00
